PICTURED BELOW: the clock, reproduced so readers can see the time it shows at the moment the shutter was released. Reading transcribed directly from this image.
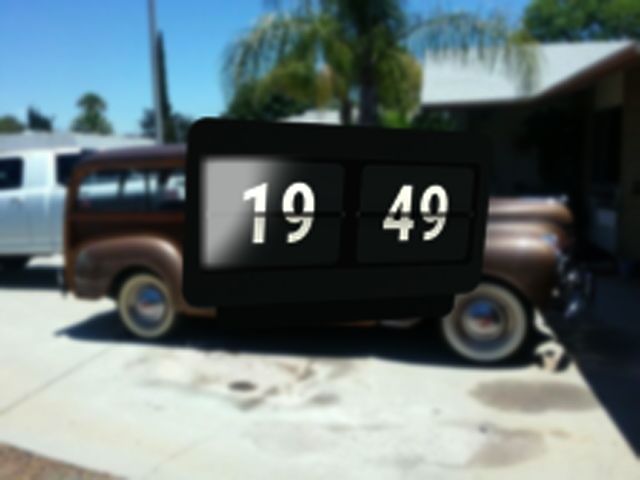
19:49
